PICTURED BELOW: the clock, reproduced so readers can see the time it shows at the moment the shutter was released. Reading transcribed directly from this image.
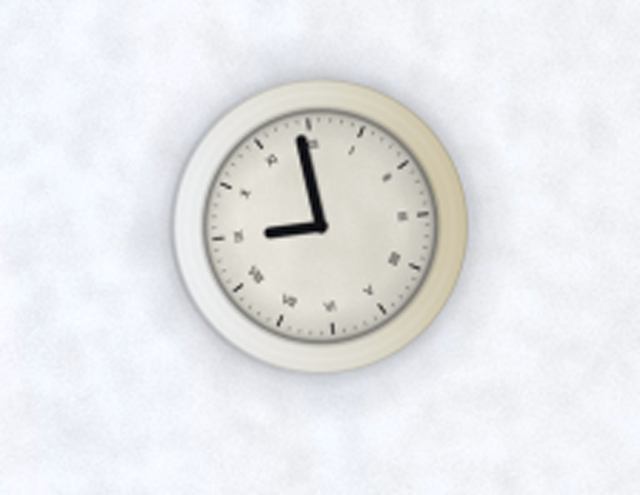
8:59
